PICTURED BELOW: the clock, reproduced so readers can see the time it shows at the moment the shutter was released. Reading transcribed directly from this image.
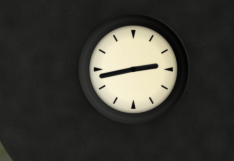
2:43
